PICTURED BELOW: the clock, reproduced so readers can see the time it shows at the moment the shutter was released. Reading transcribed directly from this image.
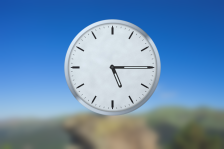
5:15
